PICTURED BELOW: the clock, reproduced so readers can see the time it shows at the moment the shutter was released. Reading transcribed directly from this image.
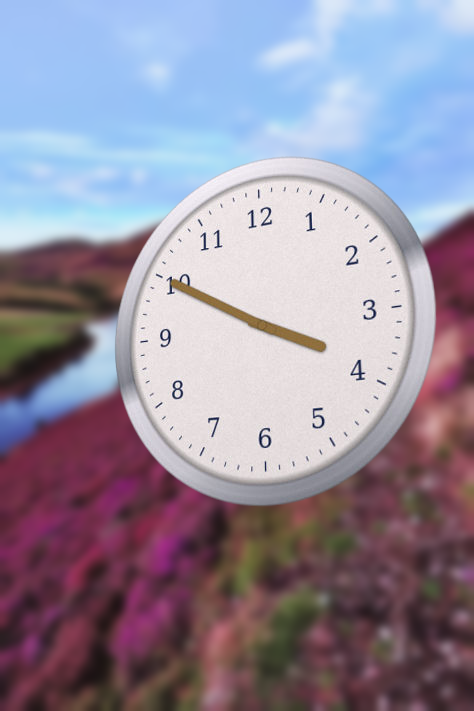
3:50
